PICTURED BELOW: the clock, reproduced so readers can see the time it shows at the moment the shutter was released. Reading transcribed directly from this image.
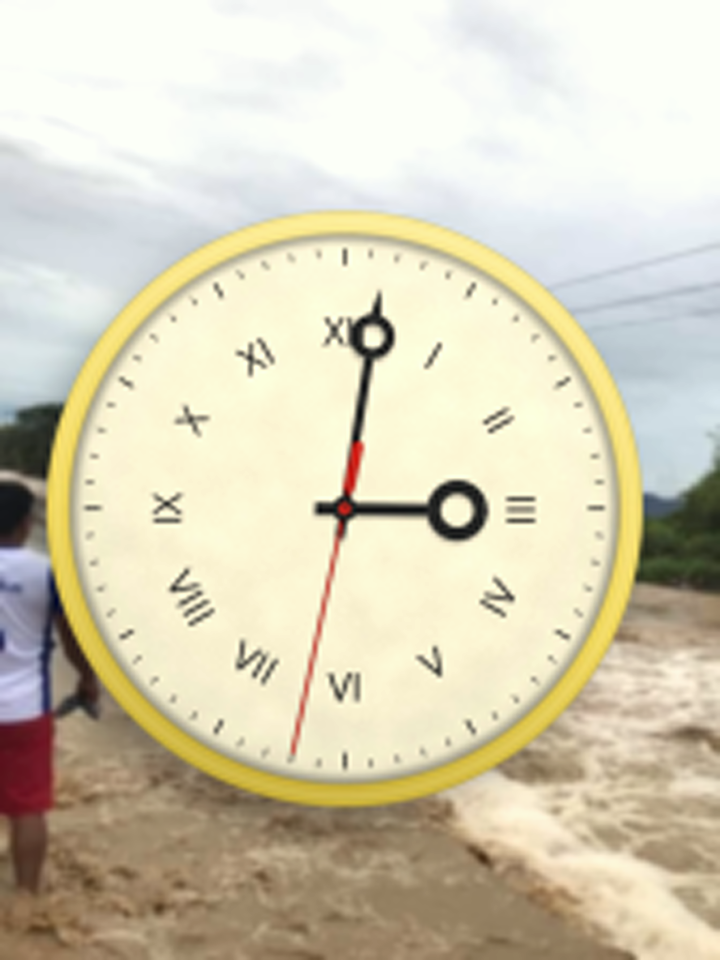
3:01:32
